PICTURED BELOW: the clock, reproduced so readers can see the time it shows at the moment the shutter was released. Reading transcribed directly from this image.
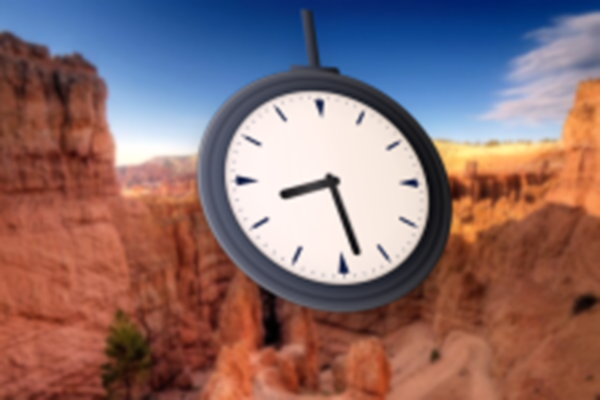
8:28
